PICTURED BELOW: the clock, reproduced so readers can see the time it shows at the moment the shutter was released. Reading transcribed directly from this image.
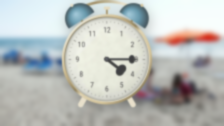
4:15
